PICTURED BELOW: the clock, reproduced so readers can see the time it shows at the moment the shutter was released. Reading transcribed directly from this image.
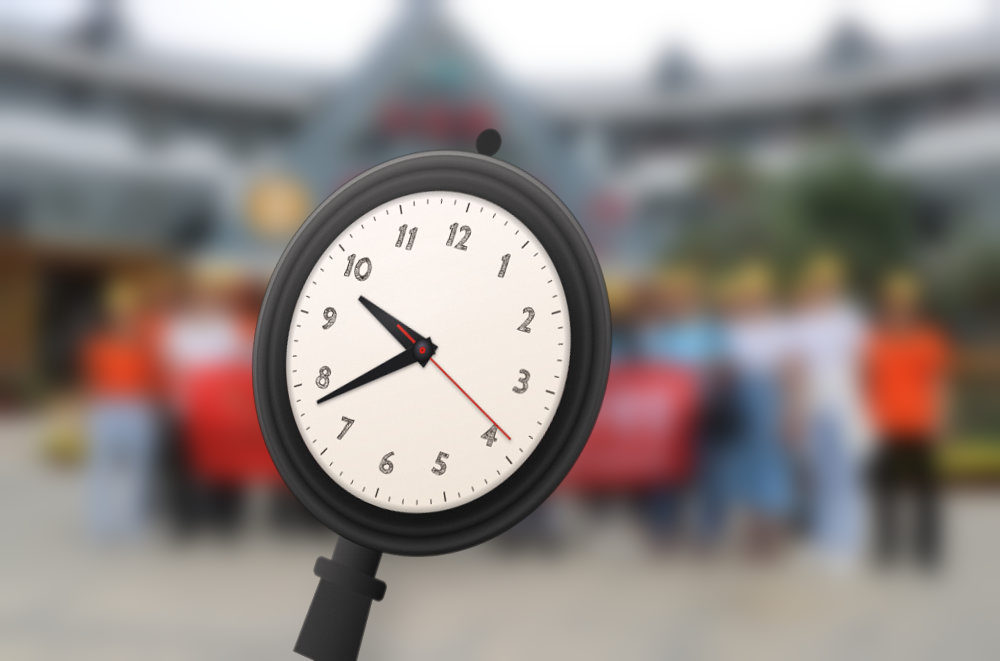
9:38:19
